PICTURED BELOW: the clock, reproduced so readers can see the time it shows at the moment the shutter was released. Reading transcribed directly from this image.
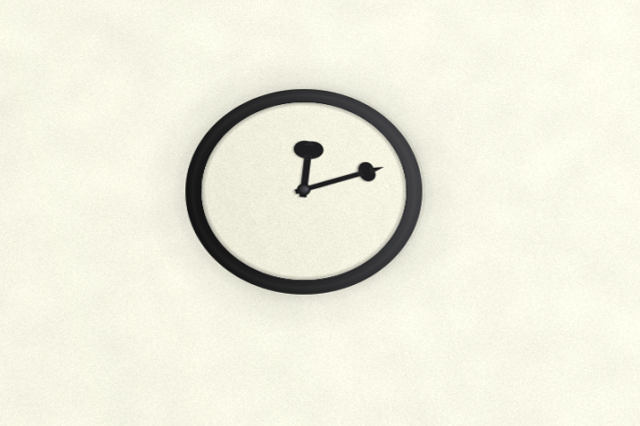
12:12
